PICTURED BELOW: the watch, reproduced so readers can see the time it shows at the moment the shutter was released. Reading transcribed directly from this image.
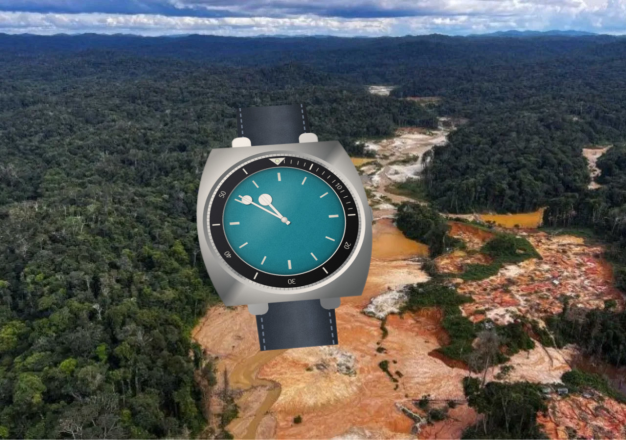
10:51
